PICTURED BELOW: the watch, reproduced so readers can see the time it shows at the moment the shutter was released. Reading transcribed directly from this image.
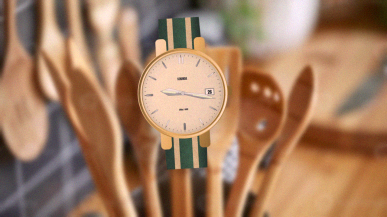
9:17
